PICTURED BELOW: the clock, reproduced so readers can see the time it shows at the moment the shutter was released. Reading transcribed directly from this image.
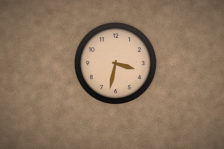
3:32
